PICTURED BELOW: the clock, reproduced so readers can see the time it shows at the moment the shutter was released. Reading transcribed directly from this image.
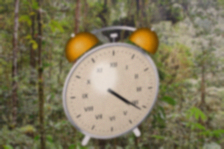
4:21
